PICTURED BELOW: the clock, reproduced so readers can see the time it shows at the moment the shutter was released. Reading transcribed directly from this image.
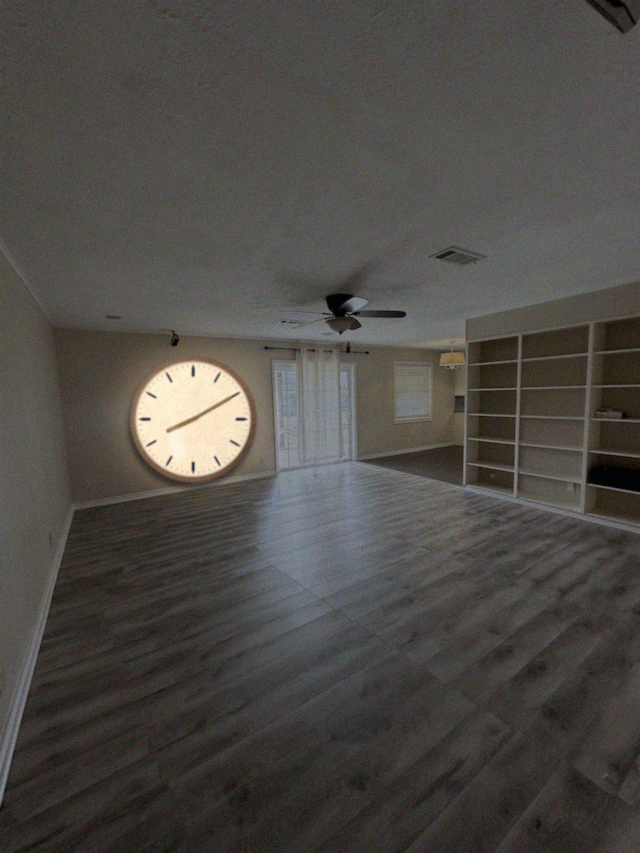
8:10
